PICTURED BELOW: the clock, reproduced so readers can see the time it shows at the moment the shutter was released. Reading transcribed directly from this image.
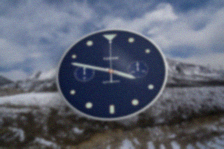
3:48
